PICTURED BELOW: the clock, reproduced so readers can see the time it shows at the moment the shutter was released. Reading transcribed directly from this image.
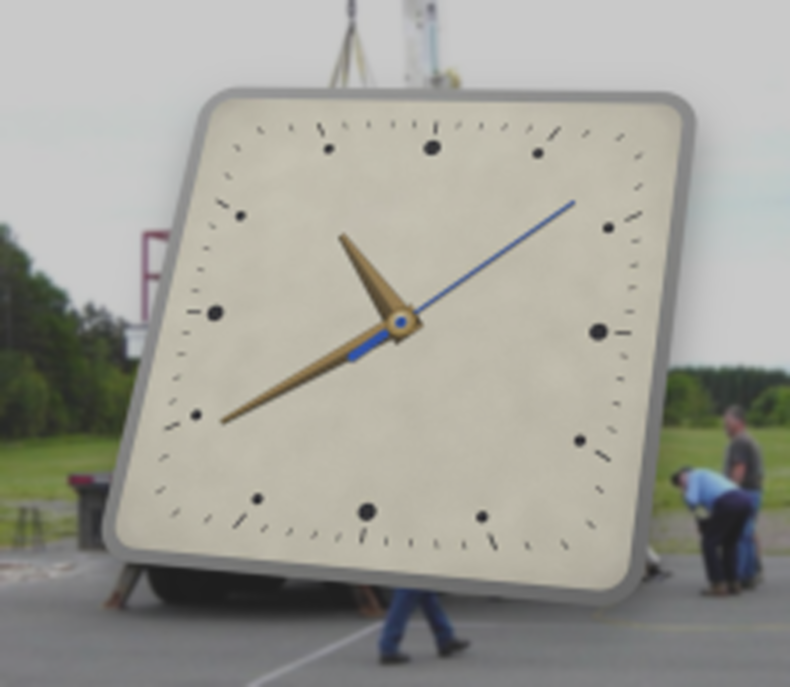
10:39:08
